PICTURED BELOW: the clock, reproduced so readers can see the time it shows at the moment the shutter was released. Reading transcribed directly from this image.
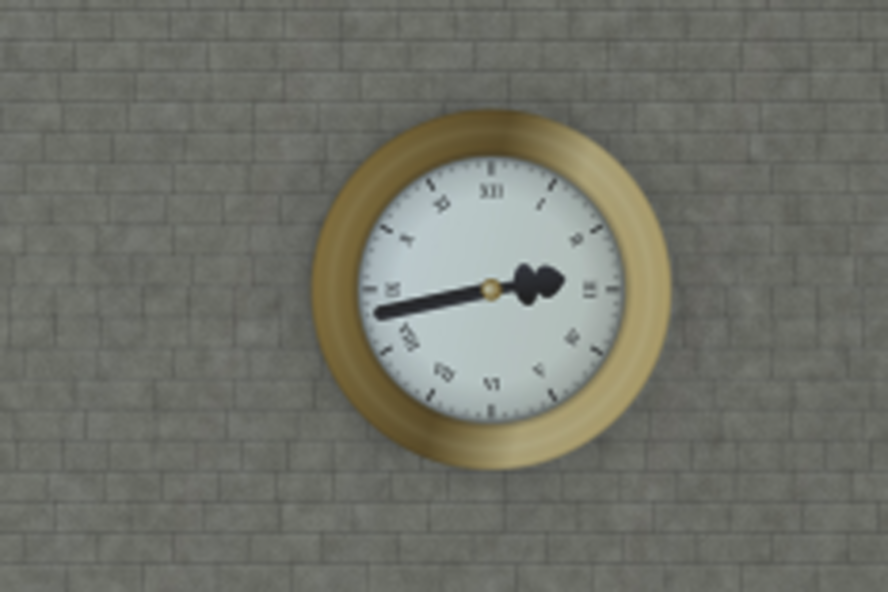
2:43
